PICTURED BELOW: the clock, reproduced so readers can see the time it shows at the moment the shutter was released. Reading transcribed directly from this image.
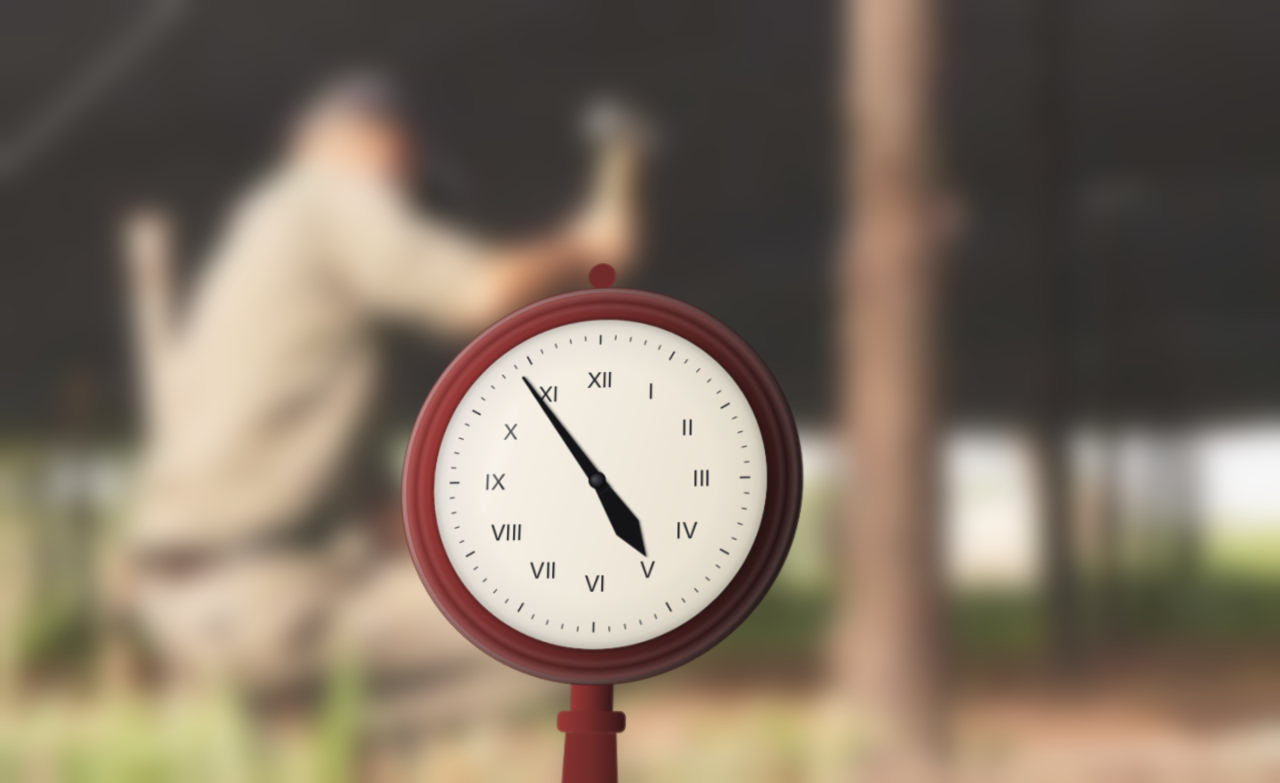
4:54
